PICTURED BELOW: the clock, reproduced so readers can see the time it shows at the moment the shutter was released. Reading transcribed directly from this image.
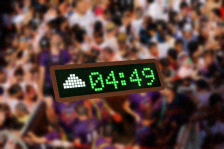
4:49
